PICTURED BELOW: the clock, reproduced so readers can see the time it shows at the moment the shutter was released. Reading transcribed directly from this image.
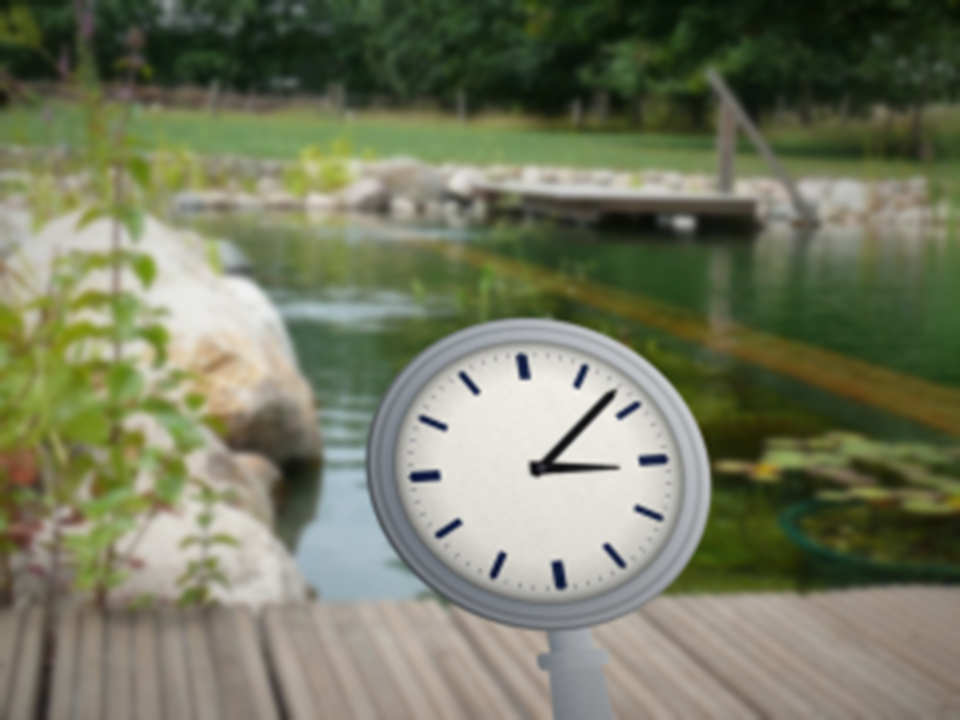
3:08
